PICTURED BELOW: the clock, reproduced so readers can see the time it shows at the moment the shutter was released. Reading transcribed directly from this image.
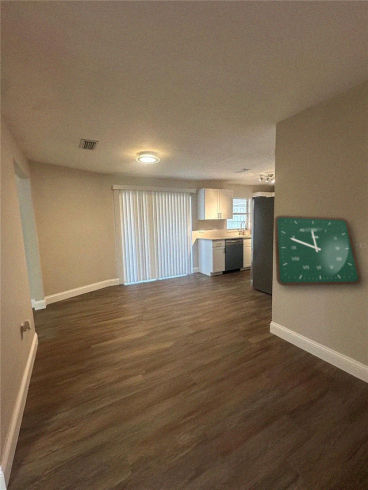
11:49
